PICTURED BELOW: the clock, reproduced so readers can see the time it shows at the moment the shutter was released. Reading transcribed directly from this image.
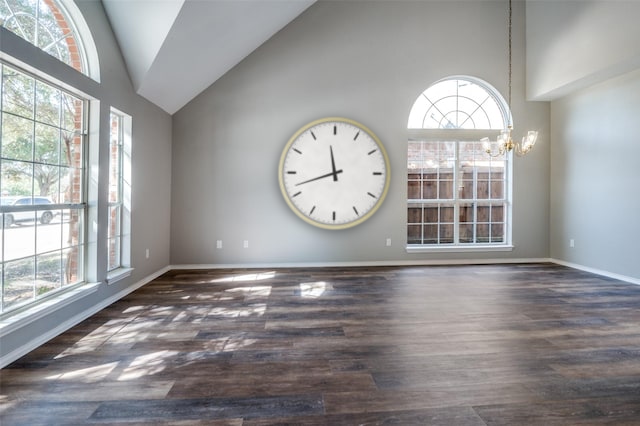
11:42
